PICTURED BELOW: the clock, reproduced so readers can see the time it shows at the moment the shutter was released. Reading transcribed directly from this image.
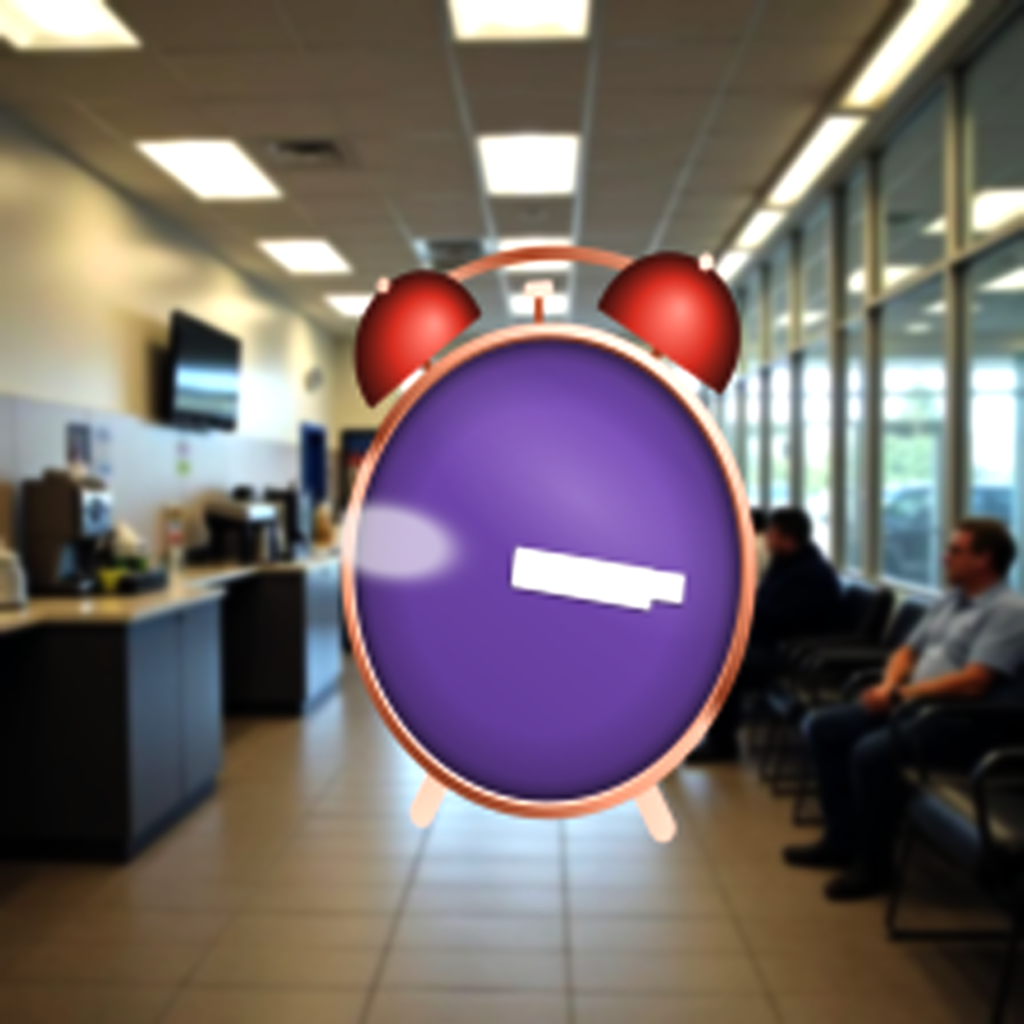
3:16
